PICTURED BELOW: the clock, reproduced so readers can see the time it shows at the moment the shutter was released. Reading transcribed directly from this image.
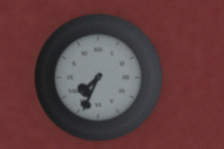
7:34
